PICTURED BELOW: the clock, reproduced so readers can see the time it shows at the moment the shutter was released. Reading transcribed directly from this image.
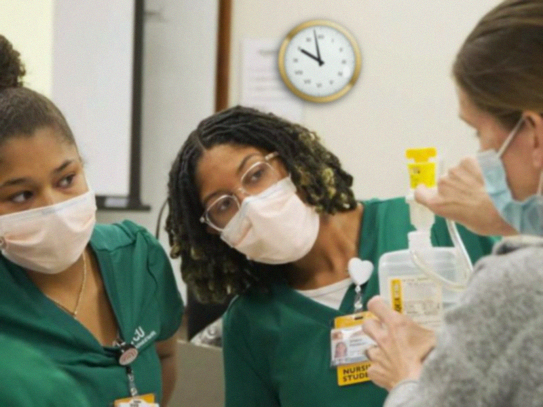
9:58
